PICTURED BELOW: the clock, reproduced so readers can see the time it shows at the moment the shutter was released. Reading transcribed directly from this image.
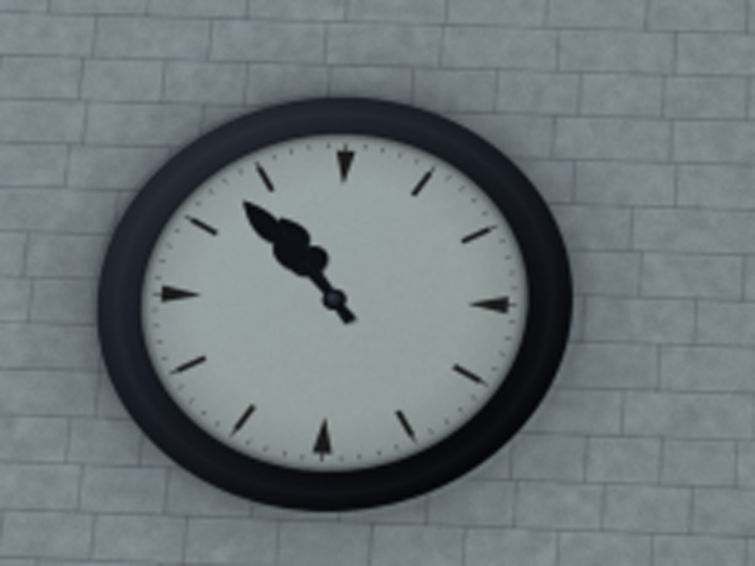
10:53
